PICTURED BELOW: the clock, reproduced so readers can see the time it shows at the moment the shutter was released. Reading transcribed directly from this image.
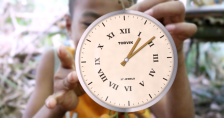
1:09
